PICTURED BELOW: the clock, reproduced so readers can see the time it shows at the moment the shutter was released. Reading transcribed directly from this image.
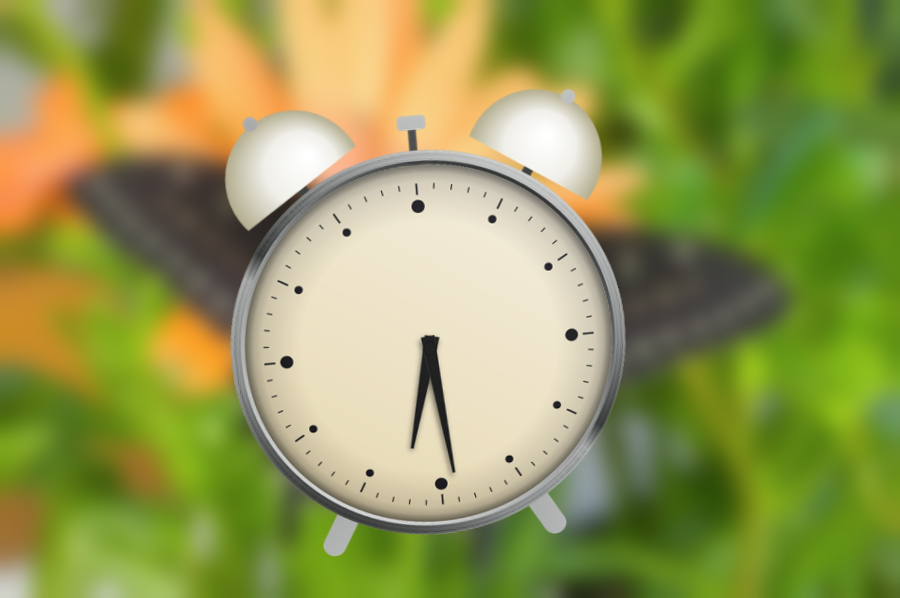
6:29
